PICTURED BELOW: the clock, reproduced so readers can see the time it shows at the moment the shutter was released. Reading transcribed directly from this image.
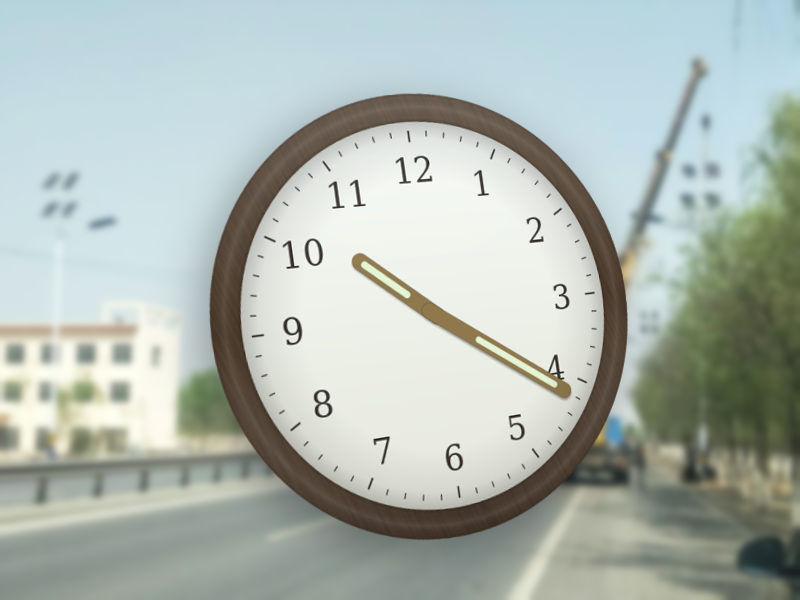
10:21
